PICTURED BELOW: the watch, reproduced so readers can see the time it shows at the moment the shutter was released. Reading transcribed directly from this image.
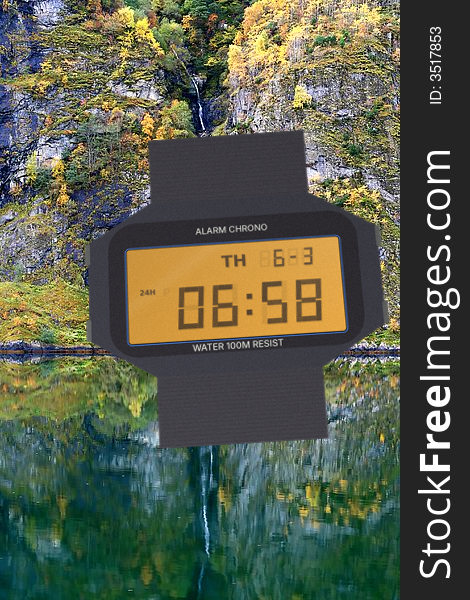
6:58
